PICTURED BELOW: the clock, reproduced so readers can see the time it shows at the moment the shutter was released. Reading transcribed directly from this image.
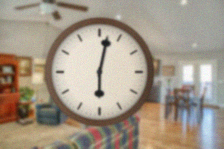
6:02
